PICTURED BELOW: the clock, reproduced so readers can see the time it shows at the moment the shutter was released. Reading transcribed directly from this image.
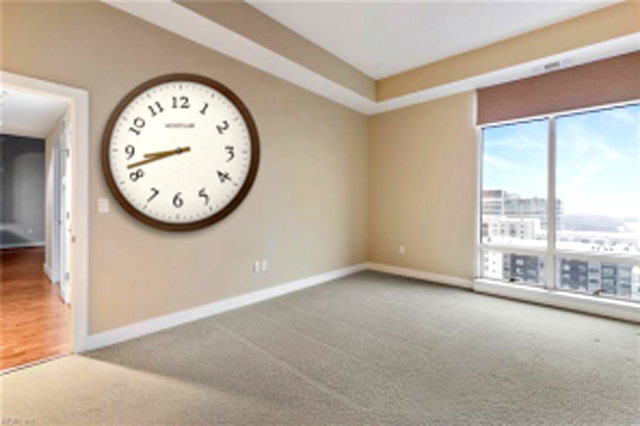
8:42
